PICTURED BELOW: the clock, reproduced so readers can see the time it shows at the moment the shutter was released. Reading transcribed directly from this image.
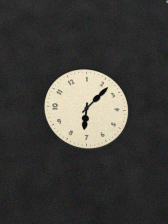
7:12
